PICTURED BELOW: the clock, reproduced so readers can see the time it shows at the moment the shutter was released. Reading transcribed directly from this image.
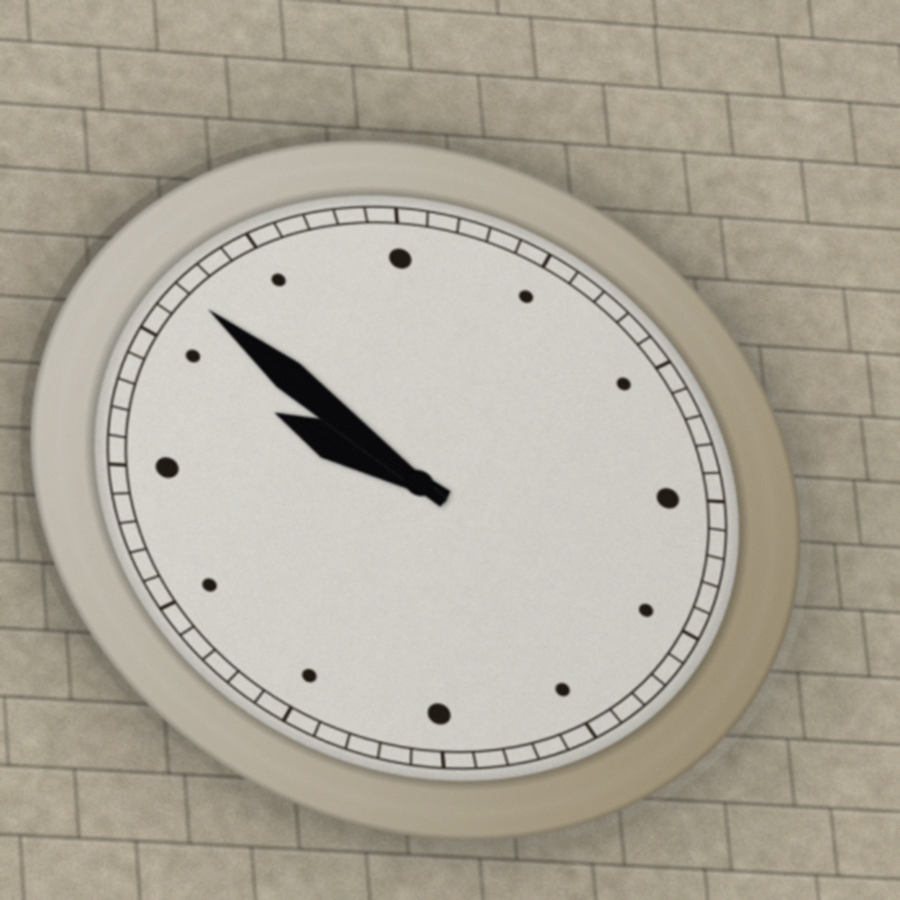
9:52
